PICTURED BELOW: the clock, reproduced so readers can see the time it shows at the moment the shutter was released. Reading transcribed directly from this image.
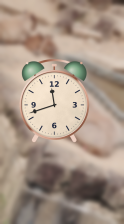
11:42
